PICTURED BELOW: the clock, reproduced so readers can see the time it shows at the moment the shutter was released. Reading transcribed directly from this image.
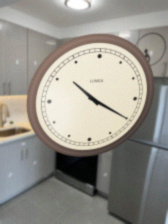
10:20
